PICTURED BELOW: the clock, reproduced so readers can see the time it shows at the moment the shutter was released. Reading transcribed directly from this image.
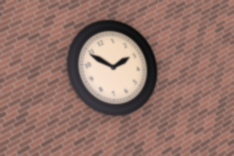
2:54
